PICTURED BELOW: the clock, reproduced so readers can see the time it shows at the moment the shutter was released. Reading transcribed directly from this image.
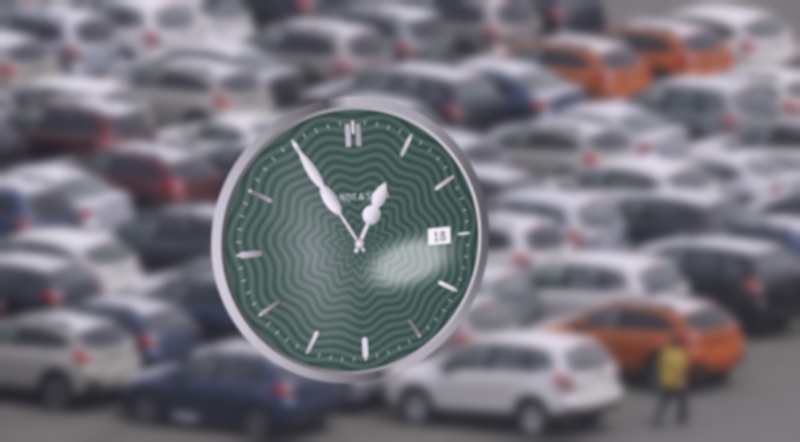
12:55
